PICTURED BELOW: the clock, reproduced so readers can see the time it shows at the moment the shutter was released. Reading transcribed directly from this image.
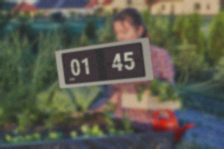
1:45
